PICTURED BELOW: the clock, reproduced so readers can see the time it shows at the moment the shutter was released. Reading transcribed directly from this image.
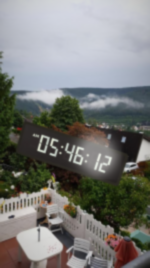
5:46:12
